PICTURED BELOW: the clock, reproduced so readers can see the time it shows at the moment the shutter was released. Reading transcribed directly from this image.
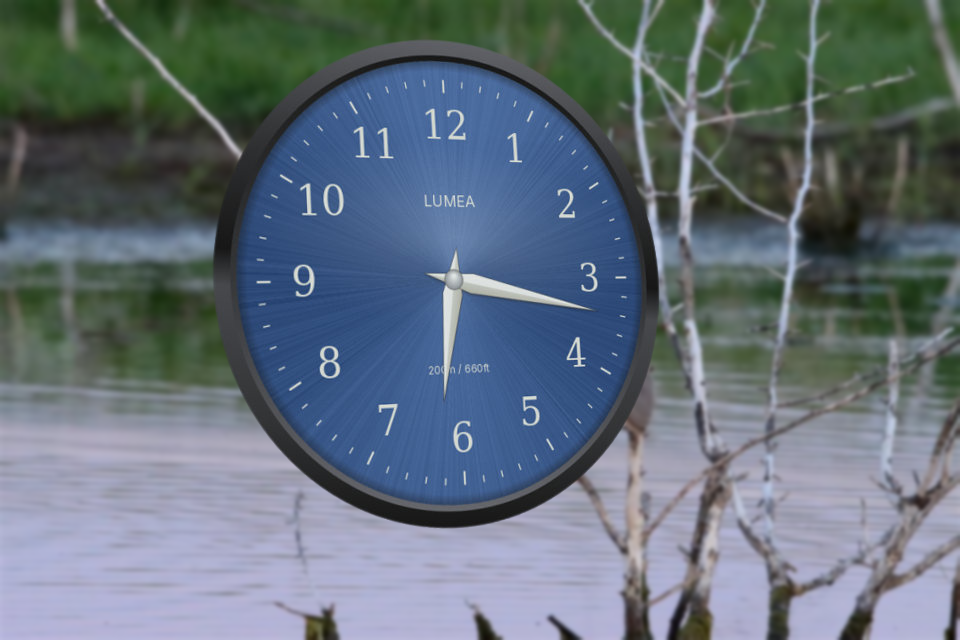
6:17
